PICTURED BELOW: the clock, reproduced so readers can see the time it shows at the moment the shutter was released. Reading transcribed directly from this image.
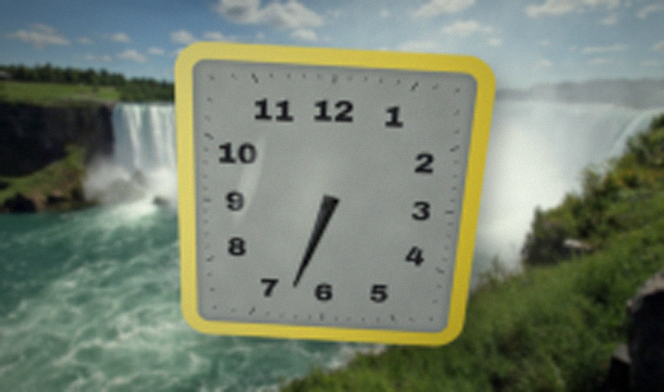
6:33
